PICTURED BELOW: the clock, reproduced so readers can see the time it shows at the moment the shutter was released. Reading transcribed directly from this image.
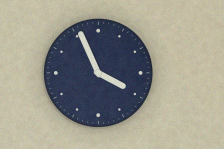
3:56
